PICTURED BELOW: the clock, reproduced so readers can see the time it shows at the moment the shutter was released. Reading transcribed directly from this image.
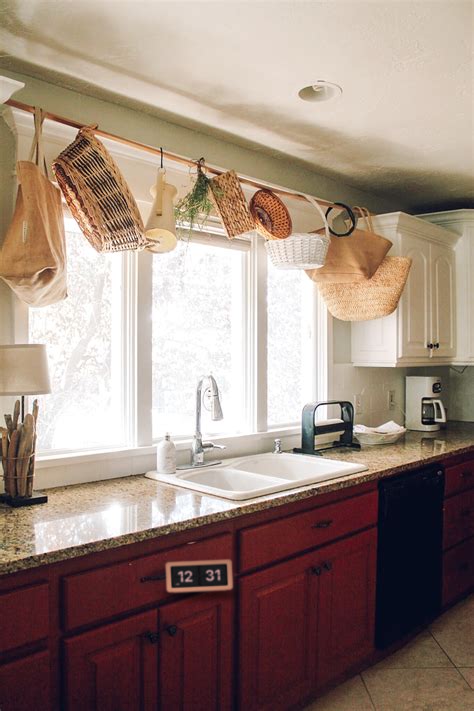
12:31
